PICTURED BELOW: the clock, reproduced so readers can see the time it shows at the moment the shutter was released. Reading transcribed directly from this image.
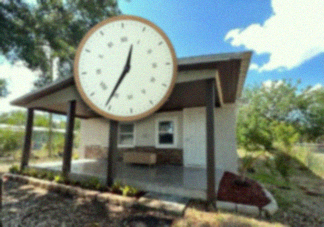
12:36
